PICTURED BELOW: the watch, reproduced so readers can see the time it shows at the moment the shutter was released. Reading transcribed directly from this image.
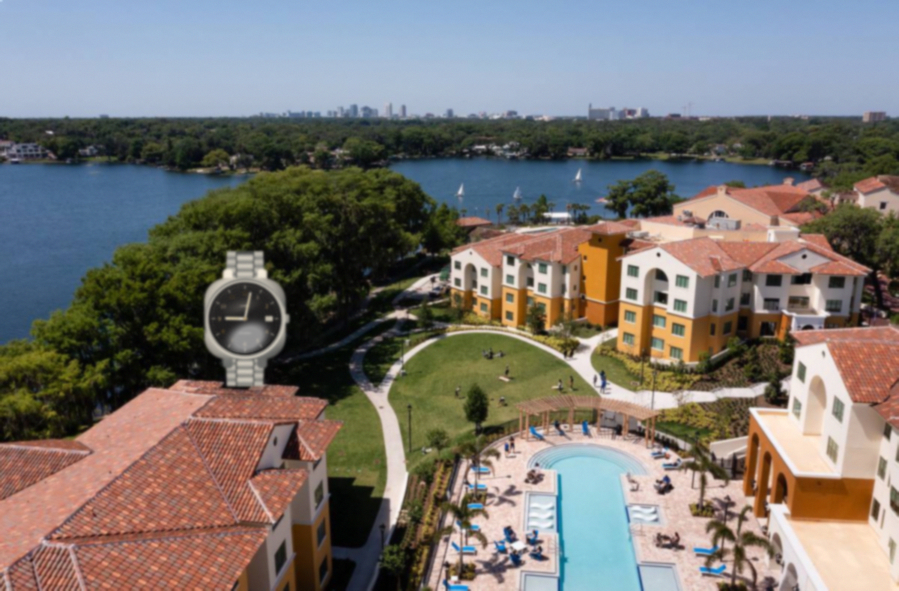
9:02
